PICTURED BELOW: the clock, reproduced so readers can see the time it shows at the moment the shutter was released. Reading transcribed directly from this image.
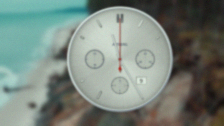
11:25
